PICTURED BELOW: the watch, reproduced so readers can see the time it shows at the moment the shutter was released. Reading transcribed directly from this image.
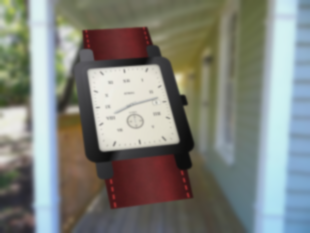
8:13
